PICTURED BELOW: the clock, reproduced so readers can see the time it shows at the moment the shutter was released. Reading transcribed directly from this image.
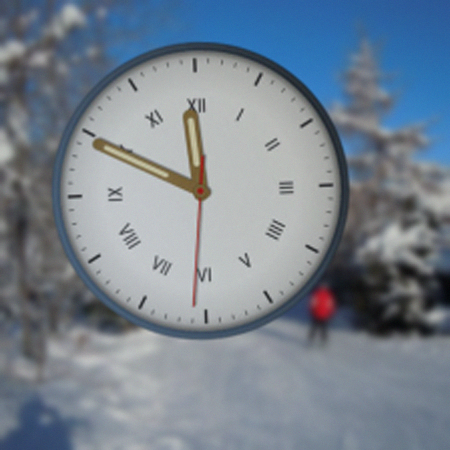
11:49:31
